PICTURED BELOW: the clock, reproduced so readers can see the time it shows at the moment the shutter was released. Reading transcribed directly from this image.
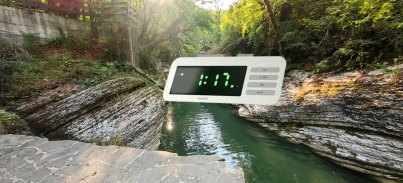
1:17
